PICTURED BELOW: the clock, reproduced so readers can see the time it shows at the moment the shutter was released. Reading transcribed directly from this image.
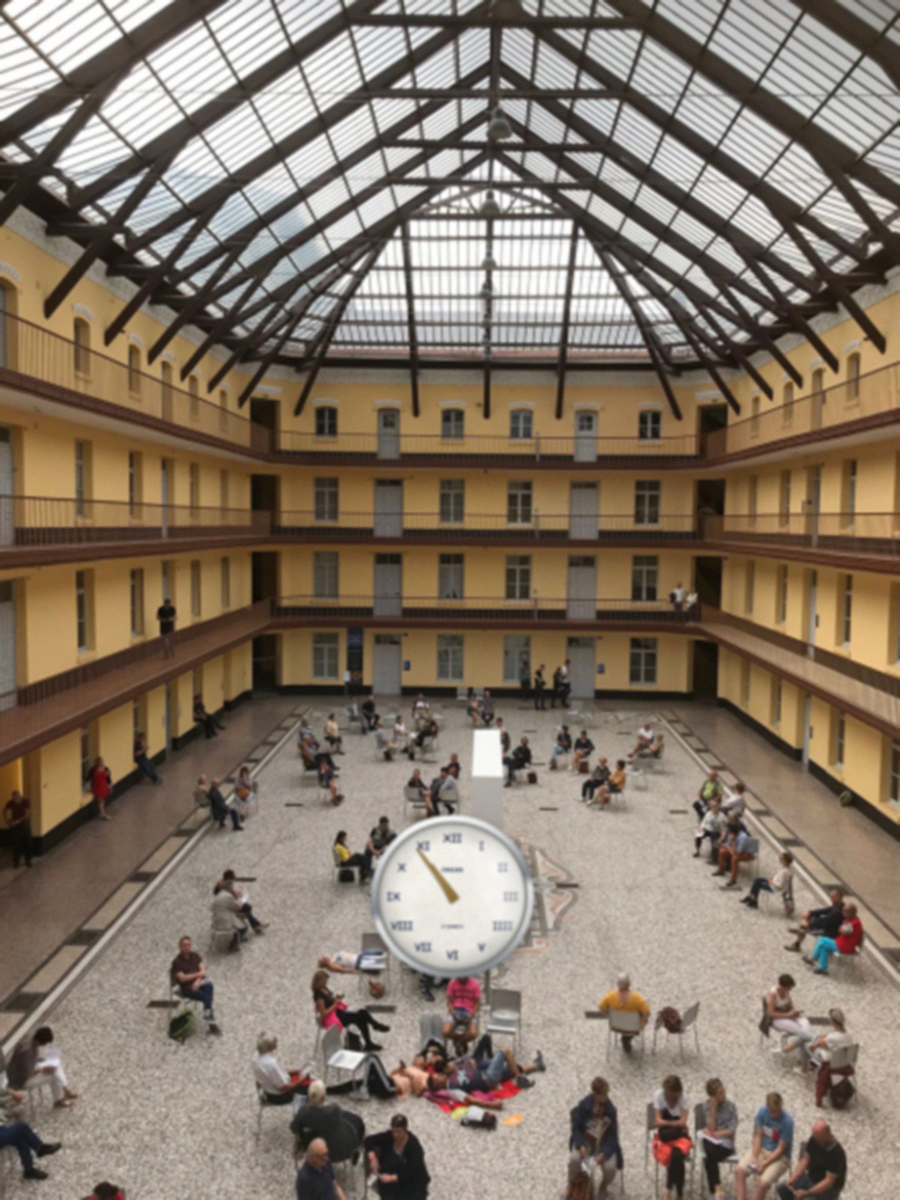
10:54
